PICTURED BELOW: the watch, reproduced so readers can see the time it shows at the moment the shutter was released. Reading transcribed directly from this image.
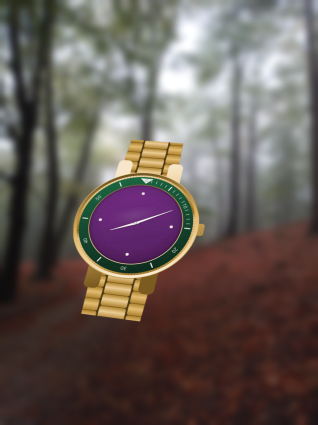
8:10
